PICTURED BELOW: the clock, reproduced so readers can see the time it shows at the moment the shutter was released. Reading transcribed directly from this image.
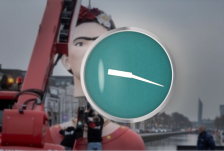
9:18
